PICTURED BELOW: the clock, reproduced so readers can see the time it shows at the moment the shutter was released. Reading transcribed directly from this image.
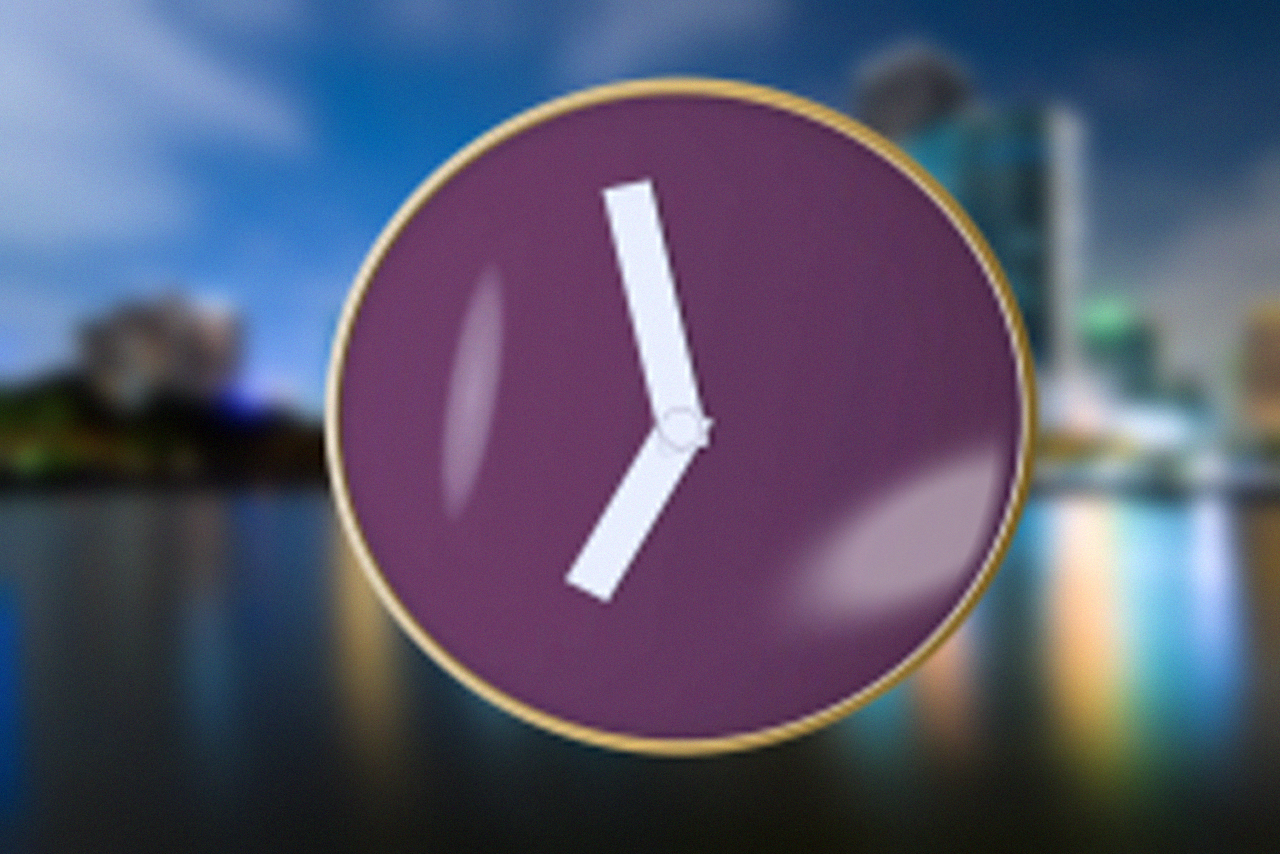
6:58
